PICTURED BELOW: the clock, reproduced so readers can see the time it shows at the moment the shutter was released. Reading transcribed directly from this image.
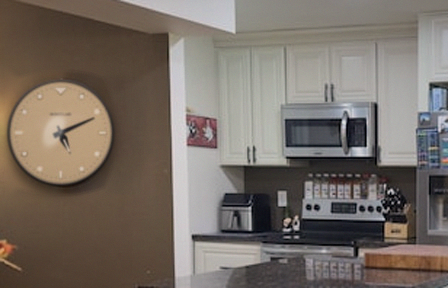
5:11
